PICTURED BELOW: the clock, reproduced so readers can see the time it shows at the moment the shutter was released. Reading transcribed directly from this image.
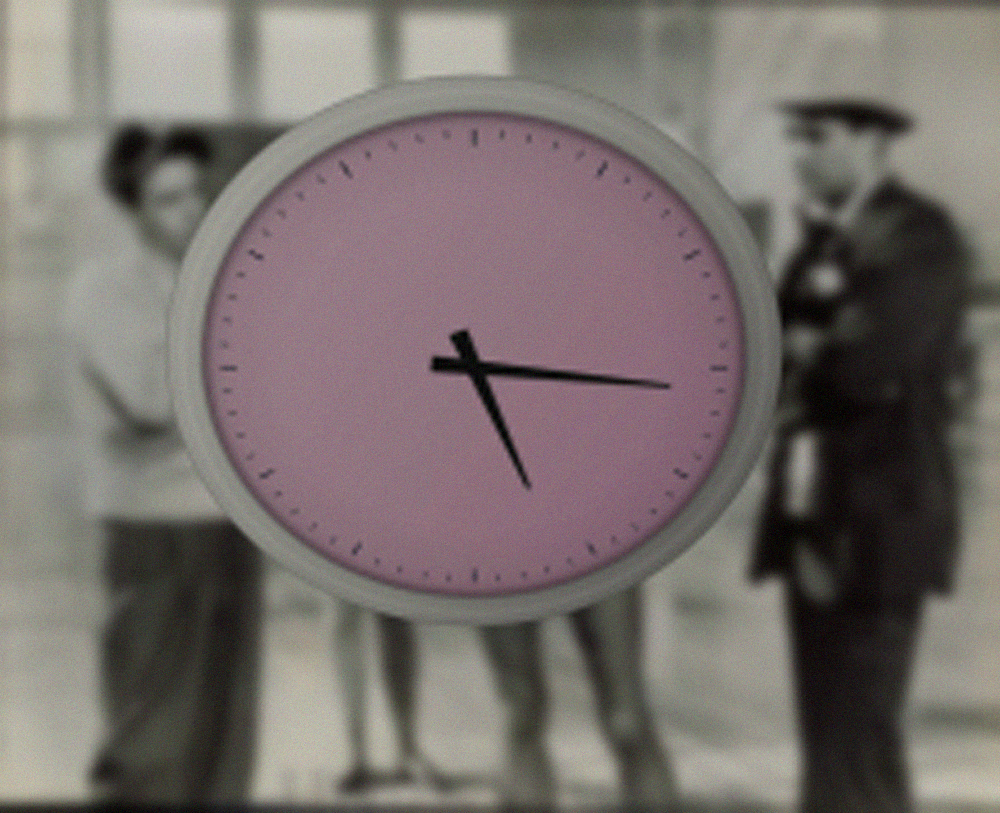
5:16
